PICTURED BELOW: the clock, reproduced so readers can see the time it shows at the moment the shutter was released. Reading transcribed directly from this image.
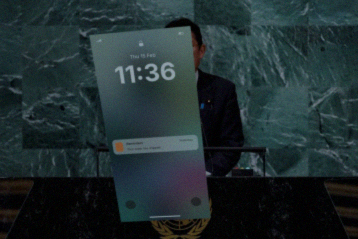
11:36
